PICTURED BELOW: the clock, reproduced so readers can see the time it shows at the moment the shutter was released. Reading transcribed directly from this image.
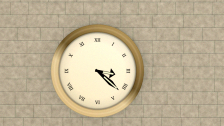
3:22
